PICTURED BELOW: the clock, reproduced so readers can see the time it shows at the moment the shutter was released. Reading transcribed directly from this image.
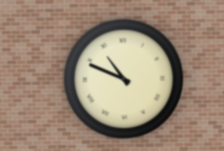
10:49
